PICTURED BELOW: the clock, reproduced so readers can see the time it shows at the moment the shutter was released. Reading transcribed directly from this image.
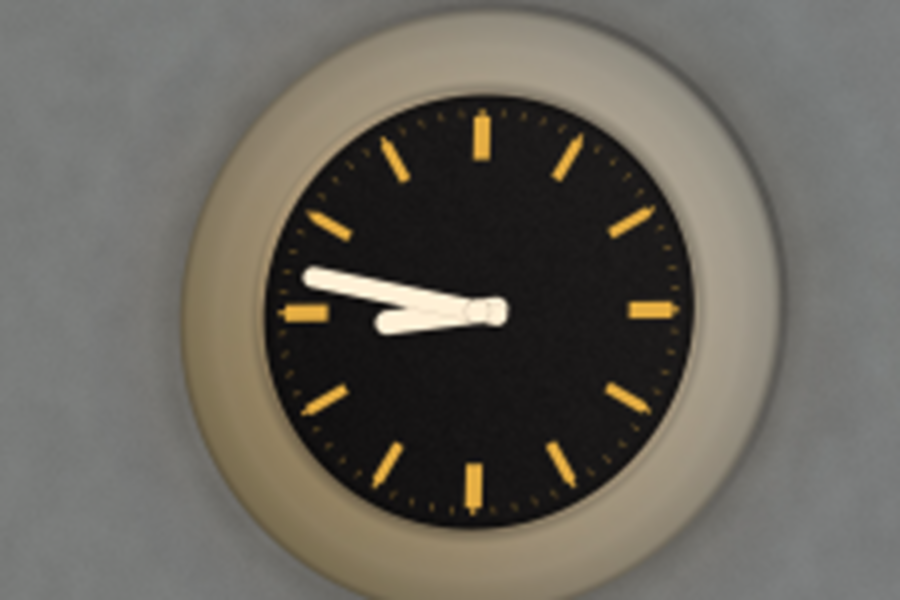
8:47
